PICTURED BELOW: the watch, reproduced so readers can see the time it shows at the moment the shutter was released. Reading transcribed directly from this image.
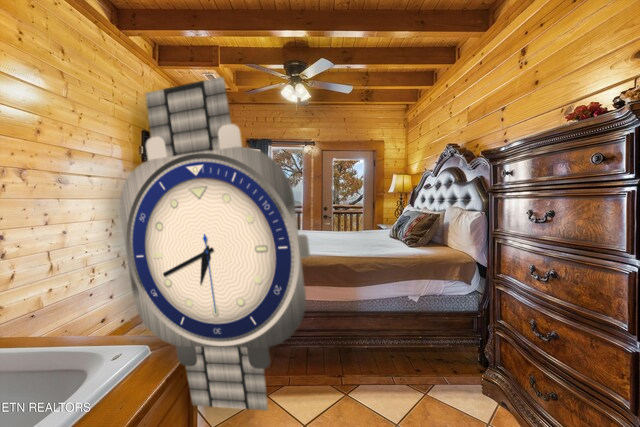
6:41:30
